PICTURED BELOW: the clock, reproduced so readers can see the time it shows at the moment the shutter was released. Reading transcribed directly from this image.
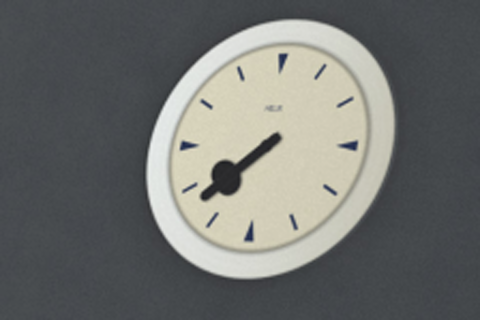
7:38
